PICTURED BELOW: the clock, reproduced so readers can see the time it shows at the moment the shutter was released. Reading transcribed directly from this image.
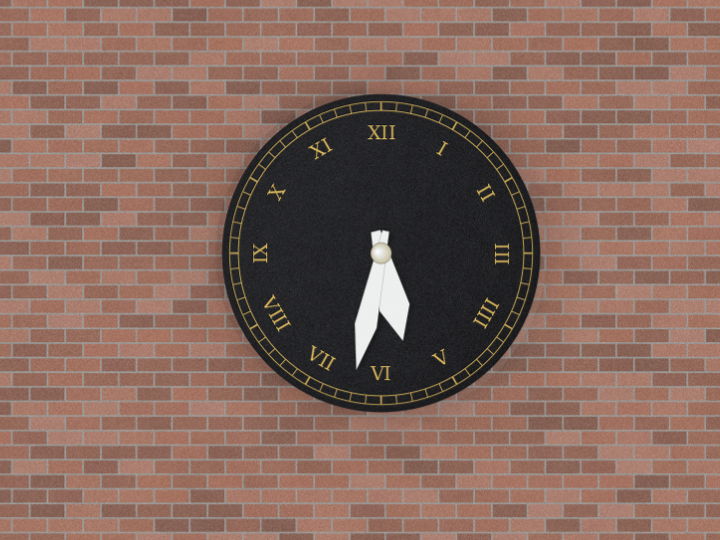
5:32
